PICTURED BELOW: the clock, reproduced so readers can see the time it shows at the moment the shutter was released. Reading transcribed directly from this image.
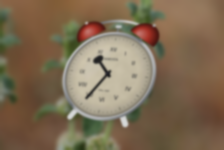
10:35
